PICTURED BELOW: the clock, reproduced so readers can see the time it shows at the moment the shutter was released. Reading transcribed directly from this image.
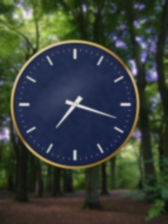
7:18
